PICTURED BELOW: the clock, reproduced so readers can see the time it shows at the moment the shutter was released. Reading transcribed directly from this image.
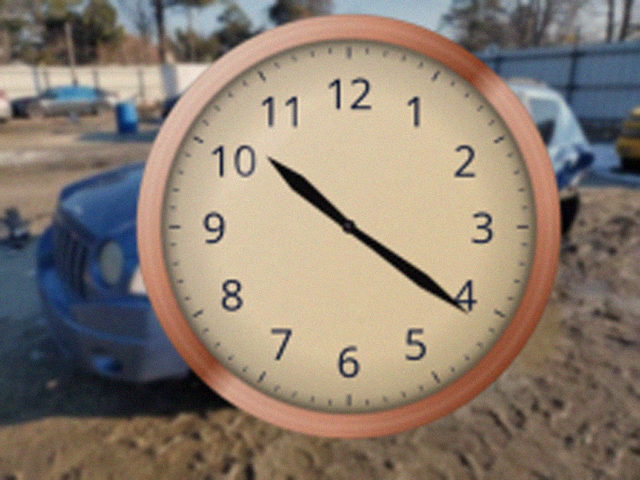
10:21
